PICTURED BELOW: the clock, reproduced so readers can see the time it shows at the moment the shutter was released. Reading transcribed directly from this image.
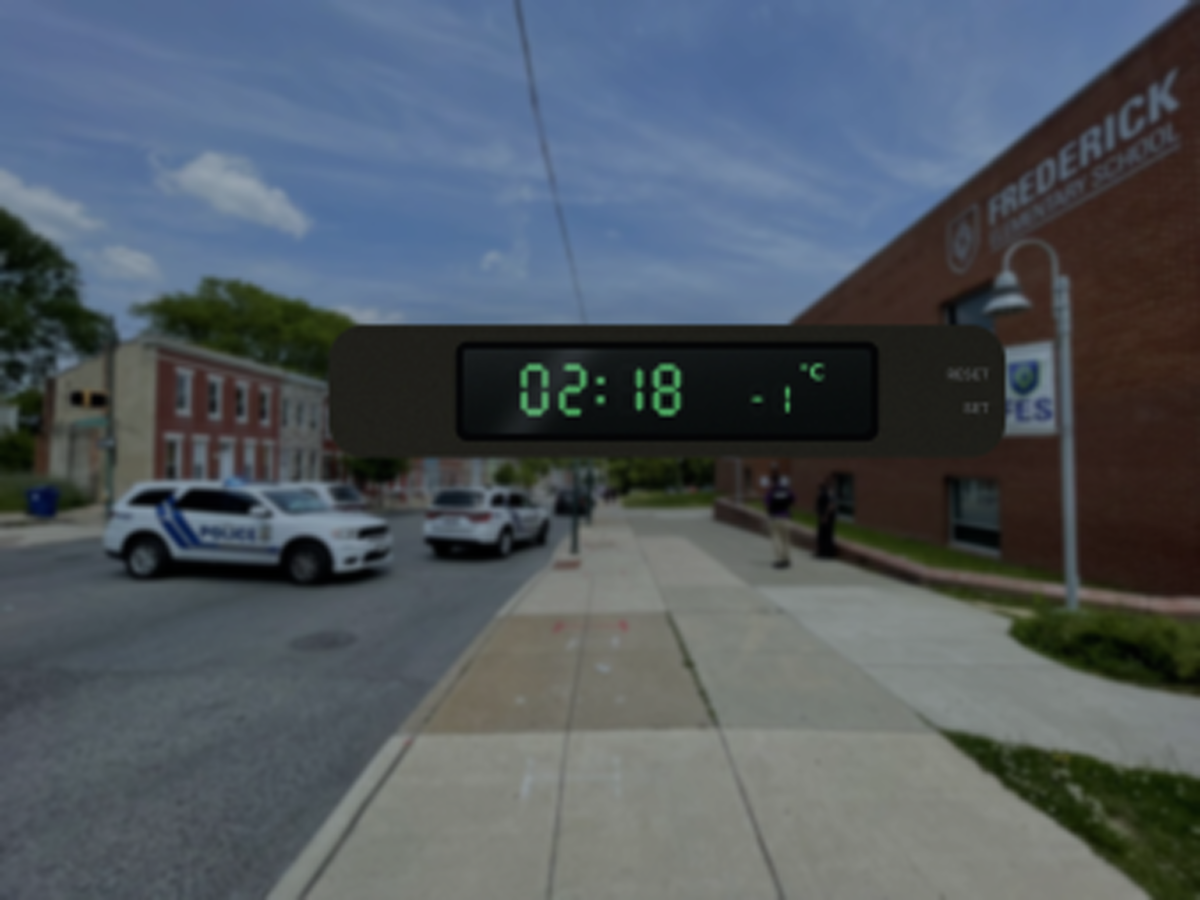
2:18
